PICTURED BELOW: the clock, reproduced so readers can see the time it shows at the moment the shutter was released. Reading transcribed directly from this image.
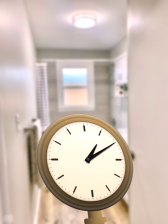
1:10
